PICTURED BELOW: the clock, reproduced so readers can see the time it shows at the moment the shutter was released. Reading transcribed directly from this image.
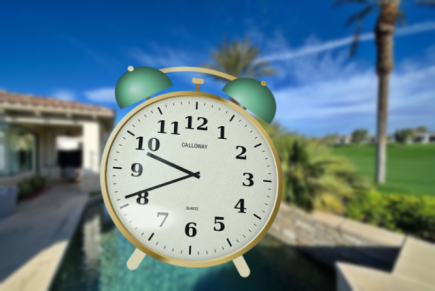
9:41
